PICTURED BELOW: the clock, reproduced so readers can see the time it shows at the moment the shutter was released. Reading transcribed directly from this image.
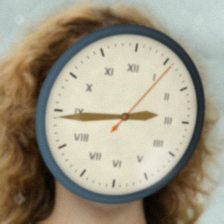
2:44:06
